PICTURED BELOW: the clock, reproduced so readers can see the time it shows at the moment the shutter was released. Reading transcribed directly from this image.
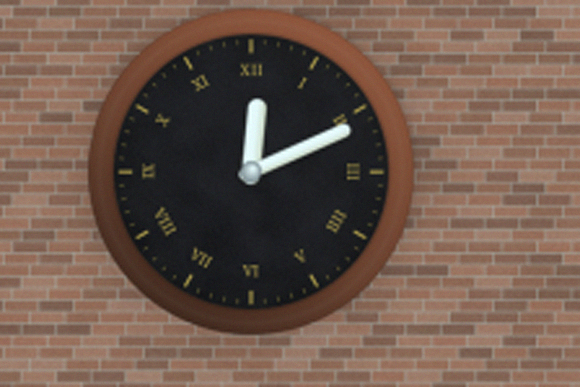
12:11
